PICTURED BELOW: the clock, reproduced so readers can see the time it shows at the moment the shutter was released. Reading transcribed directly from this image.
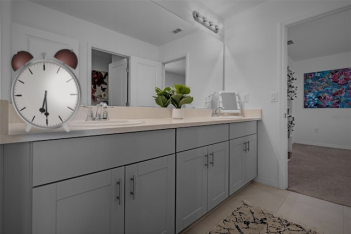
6:30
